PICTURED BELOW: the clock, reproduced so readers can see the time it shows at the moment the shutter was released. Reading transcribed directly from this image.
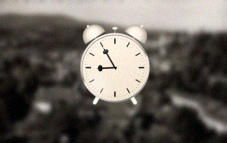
8:55
